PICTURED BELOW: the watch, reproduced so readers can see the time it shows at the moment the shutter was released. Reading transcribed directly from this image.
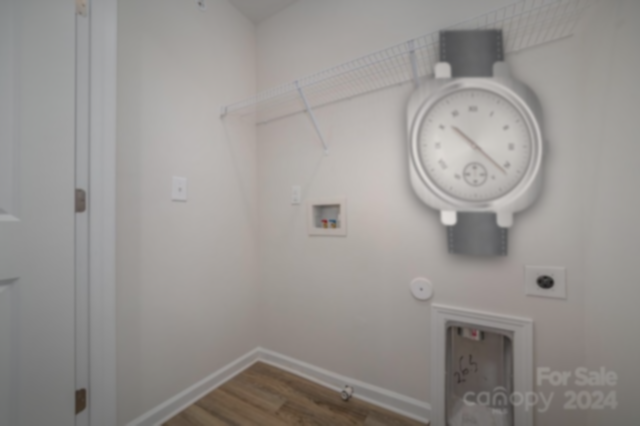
10:22
